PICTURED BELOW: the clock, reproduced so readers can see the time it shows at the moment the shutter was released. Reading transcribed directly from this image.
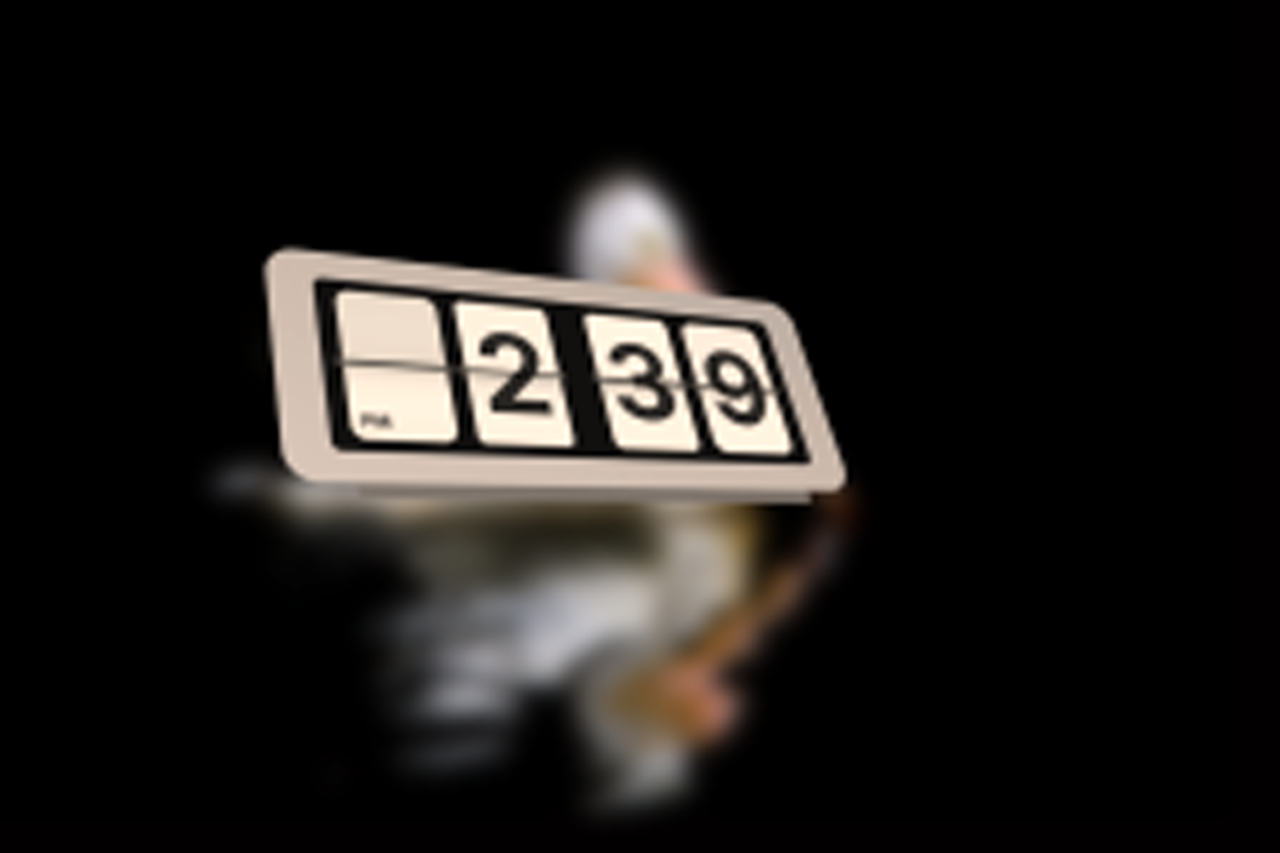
2:39
